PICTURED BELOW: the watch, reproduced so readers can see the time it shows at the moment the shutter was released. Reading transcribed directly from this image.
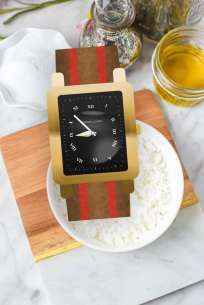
8:53
